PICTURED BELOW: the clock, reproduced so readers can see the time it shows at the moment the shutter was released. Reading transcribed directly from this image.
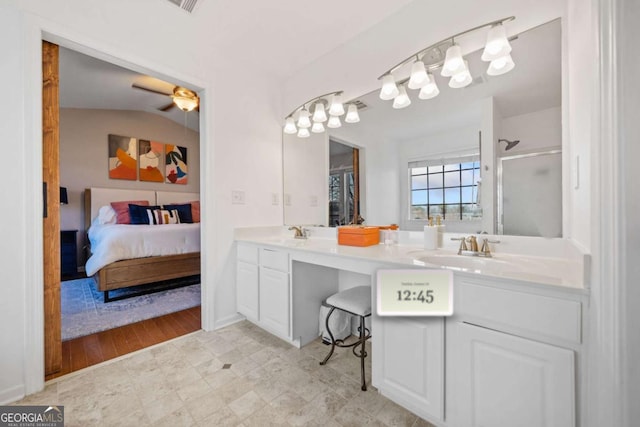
12:45
